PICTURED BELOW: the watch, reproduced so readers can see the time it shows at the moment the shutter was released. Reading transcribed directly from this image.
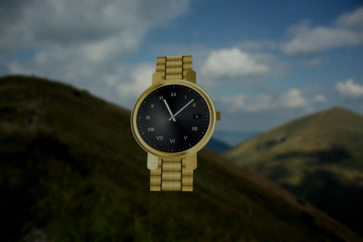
11:08
